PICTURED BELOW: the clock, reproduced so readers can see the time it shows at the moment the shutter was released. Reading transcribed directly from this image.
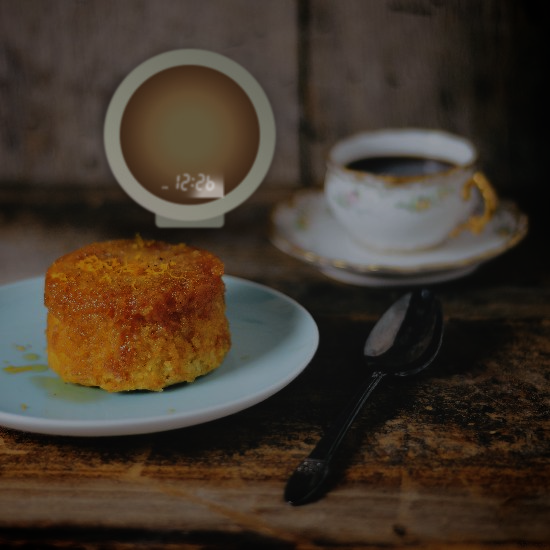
12:26
